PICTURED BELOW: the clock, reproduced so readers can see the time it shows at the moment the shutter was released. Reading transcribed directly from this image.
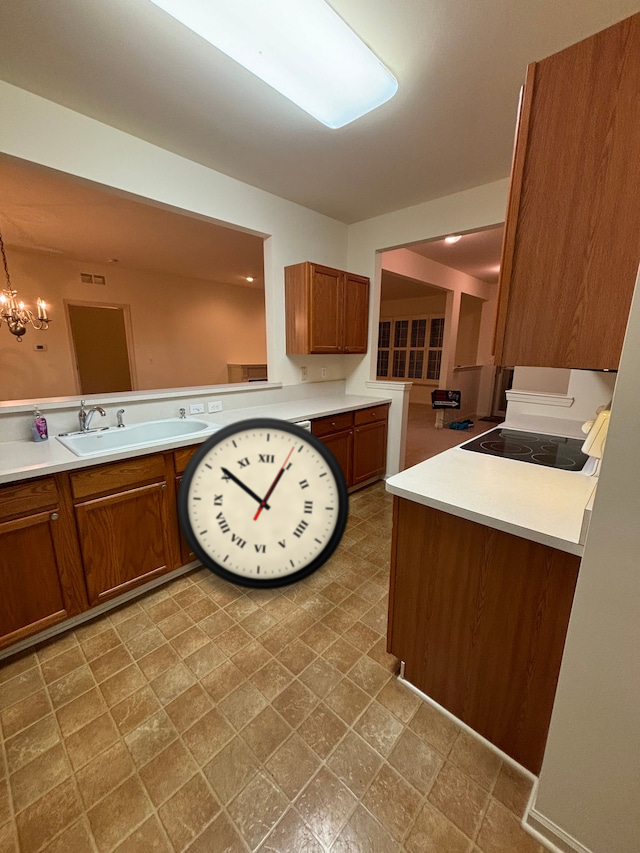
12:51:04
